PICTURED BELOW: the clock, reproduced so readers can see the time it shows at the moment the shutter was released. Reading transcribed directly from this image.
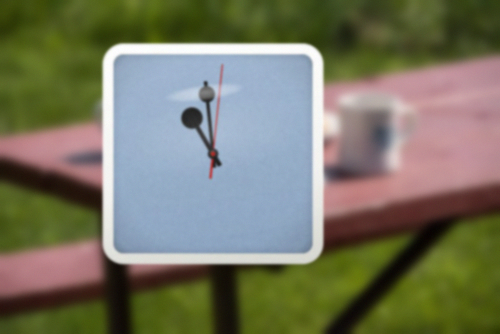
10:59:01
